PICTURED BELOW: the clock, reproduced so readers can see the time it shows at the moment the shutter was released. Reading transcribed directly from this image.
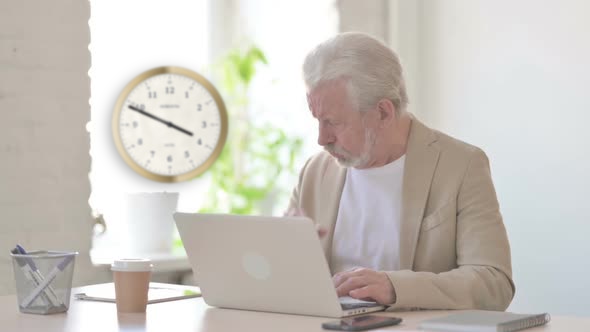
3:49
